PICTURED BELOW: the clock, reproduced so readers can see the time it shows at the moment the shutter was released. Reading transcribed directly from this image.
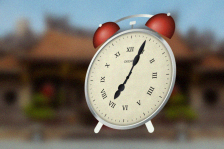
7:04
